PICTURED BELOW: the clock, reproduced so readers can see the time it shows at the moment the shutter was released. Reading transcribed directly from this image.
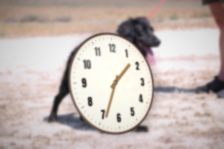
1:34
